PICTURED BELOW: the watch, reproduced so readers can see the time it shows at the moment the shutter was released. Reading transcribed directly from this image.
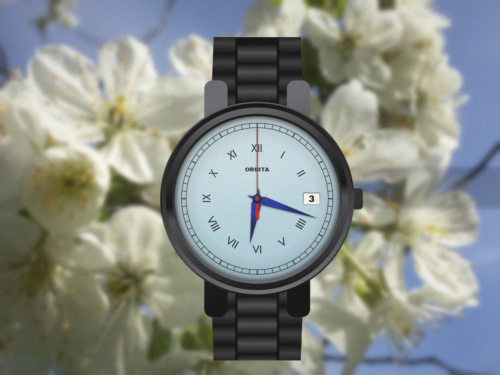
6:18:00
